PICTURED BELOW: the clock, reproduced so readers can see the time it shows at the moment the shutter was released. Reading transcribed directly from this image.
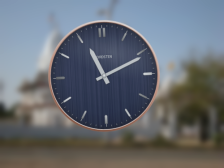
11:11
